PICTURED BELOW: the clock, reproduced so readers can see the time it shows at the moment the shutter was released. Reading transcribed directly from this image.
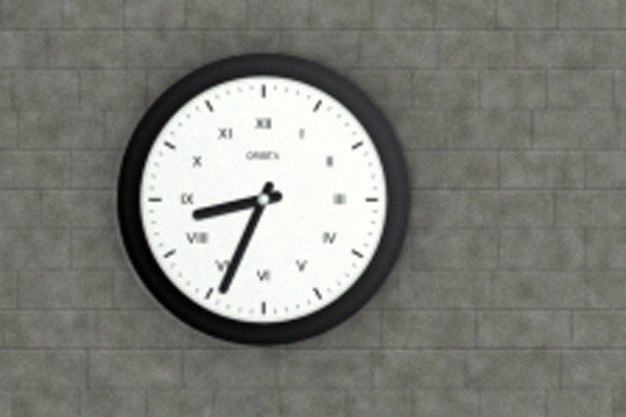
8:34
